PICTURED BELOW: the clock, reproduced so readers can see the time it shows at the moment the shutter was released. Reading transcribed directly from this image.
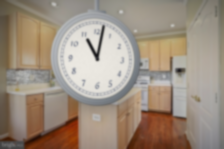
11:02
